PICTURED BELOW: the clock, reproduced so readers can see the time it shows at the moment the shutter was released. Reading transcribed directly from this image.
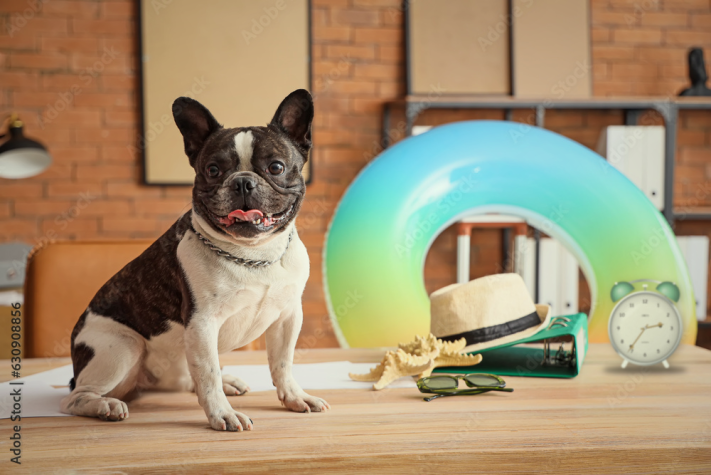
2:36
